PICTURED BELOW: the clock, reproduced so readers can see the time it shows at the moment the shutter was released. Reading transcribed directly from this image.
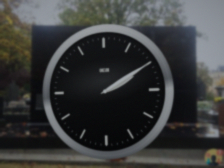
2:10
